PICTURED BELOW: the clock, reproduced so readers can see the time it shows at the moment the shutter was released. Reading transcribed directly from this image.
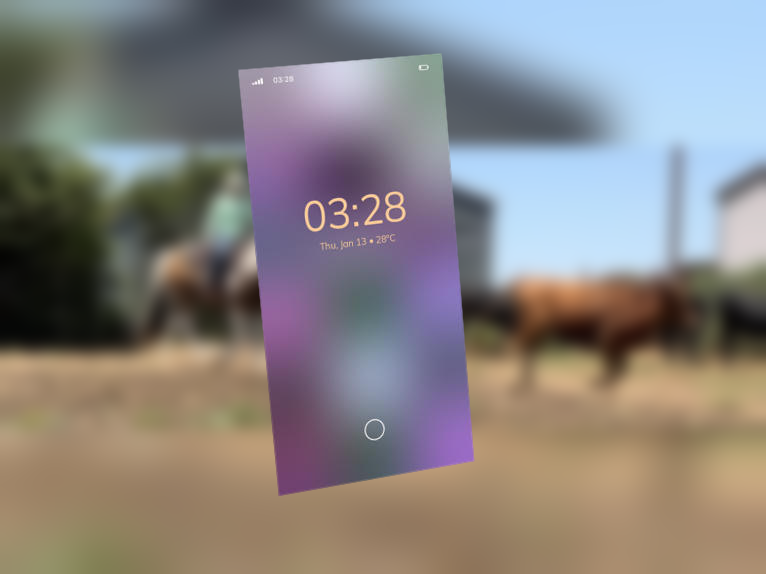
3:28
